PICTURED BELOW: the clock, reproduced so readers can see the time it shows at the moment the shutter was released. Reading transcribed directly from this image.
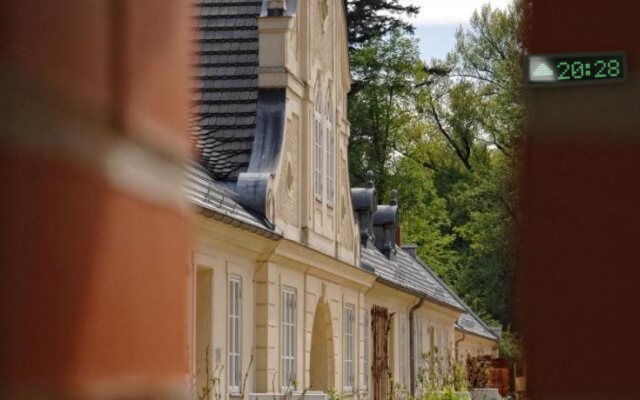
20:28
